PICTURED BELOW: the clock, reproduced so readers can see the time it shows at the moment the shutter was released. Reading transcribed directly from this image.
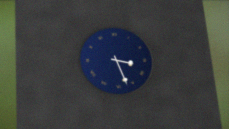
3:27
